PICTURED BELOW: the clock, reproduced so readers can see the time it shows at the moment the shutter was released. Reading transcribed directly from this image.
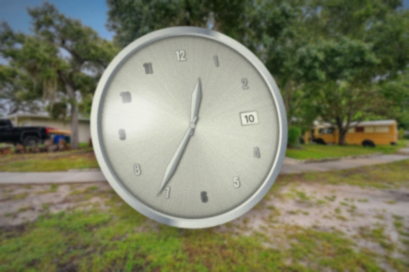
12:36
